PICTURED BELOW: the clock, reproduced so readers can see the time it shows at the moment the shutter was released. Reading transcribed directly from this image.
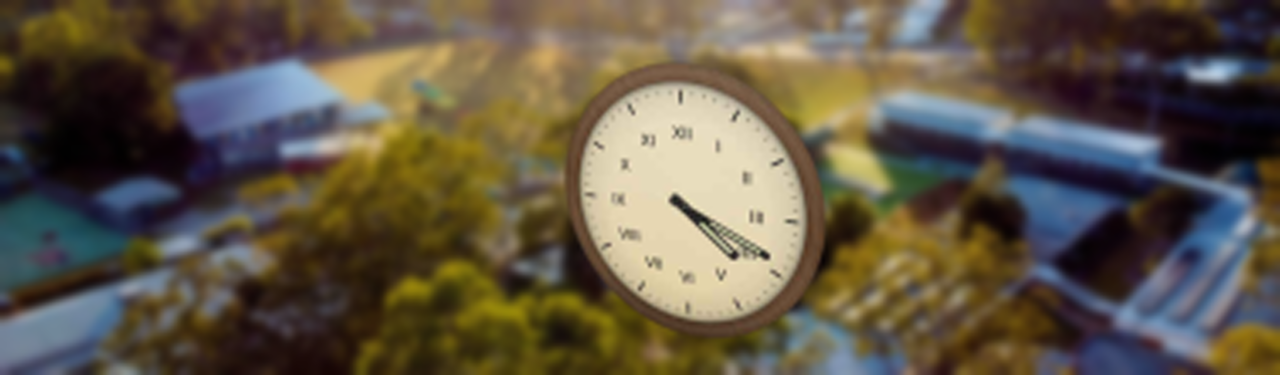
4:19
